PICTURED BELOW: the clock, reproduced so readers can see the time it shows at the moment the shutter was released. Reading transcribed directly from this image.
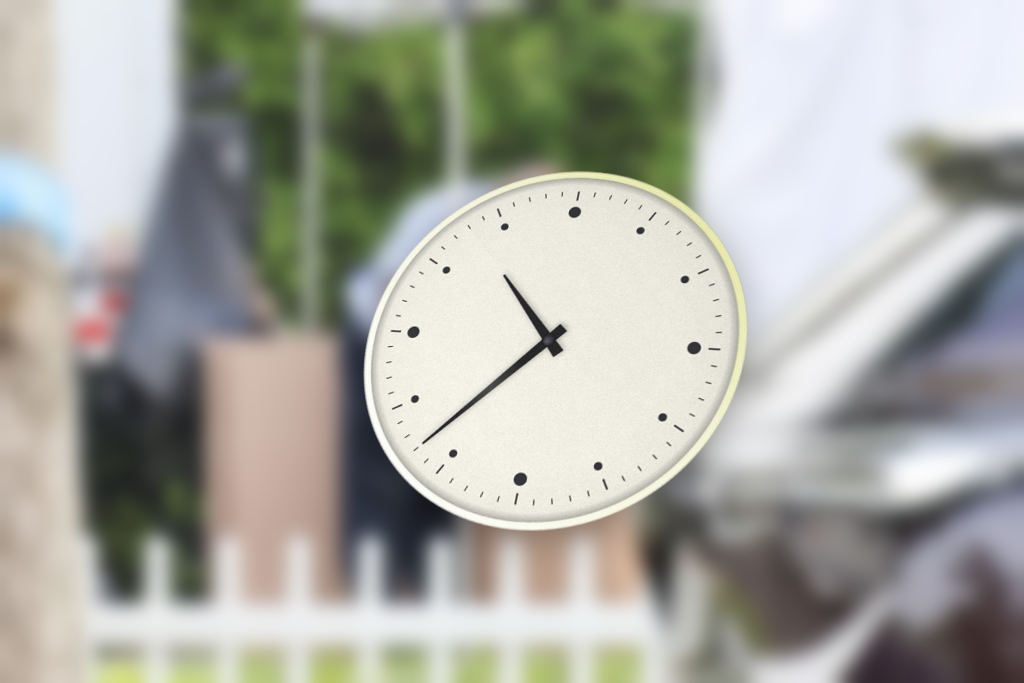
10:37
